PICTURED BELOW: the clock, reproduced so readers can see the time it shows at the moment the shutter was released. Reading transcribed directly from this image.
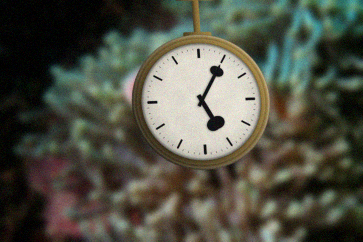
5:05
